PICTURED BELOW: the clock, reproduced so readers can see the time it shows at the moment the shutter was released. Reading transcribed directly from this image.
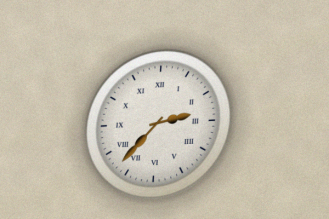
2:37
